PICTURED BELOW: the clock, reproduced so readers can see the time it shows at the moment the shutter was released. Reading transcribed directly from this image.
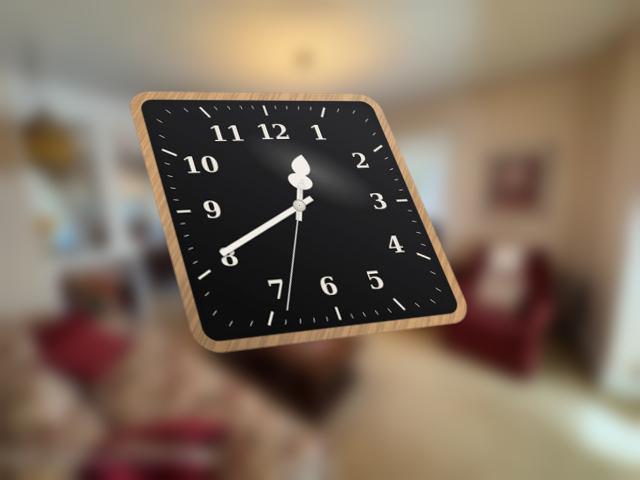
12:40:34
